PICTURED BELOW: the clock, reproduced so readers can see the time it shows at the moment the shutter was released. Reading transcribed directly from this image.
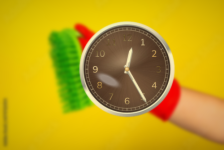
12:25
